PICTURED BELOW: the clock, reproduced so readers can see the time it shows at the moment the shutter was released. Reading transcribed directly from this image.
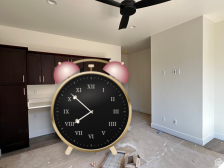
7:52
